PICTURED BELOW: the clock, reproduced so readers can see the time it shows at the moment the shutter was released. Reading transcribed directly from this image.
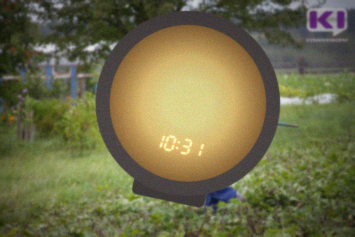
10:31
